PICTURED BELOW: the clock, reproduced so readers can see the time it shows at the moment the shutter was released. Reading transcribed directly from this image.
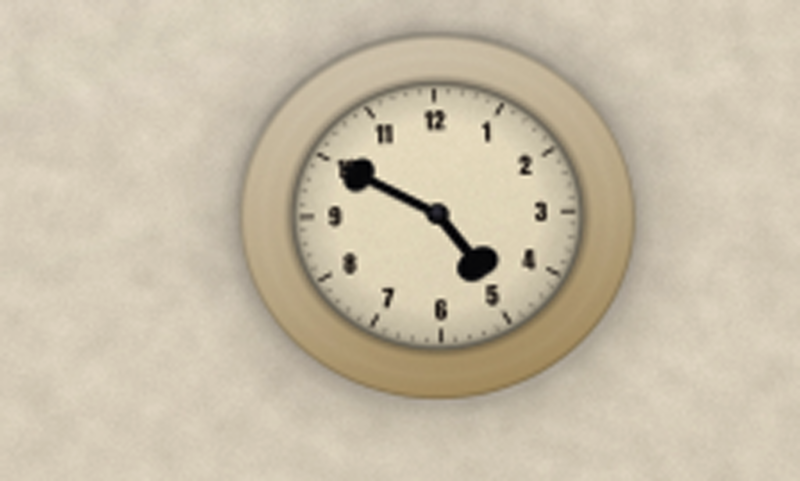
4:50
